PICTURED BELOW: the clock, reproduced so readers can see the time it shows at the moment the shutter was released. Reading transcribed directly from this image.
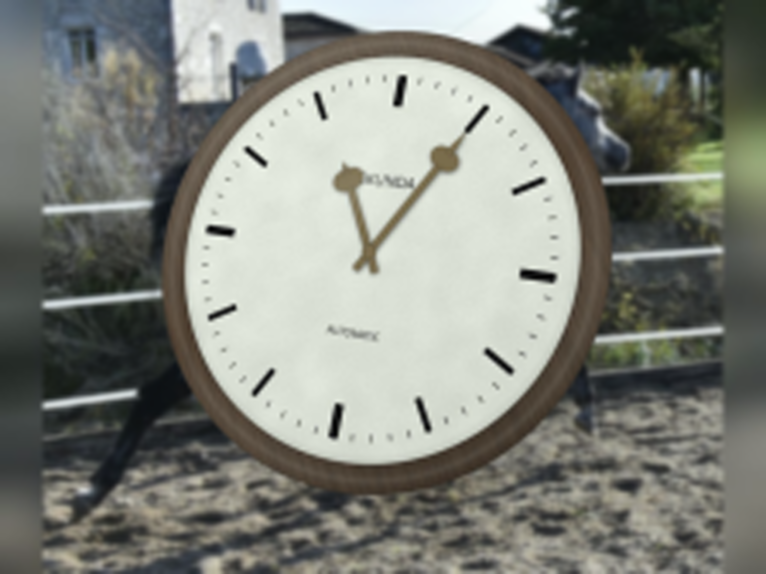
11:05
